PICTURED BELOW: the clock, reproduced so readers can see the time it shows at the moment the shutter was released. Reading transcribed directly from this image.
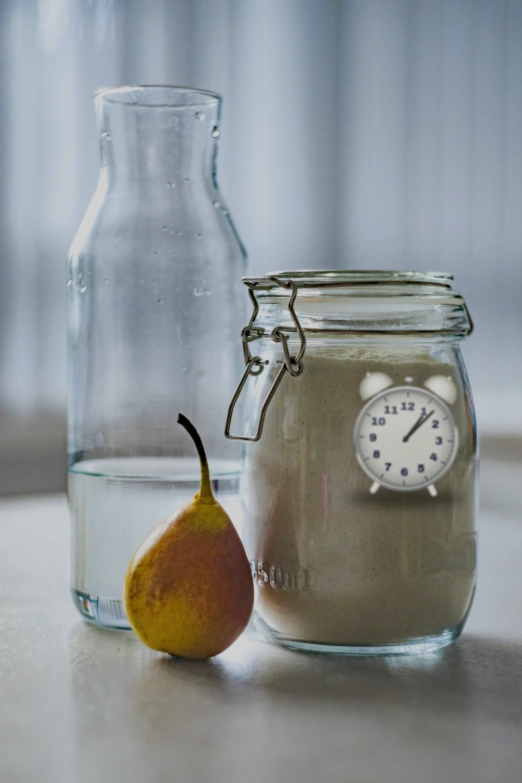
1:07
